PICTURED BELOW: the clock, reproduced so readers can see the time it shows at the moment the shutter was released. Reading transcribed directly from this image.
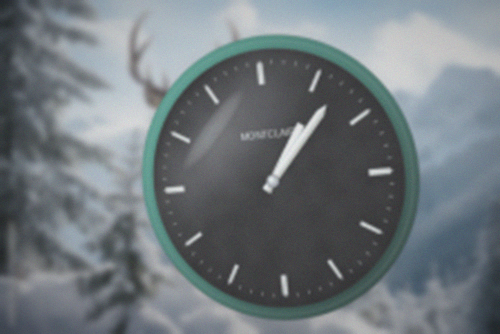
1:07
